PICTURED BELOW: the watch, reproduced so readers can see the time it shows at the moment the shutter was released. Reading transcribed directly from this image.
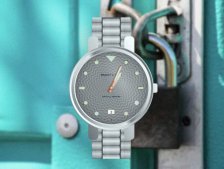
1:04
